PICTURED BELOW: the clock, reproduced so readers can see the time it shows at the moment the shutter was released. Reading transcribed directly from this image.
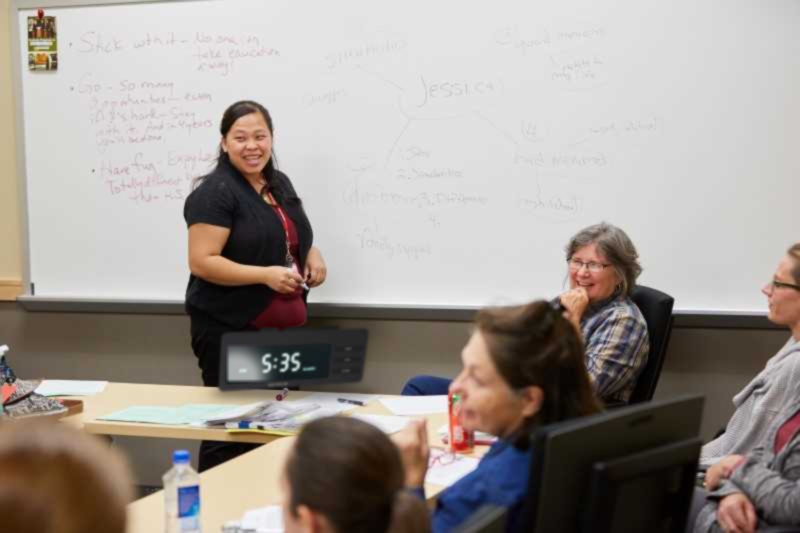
5:35
